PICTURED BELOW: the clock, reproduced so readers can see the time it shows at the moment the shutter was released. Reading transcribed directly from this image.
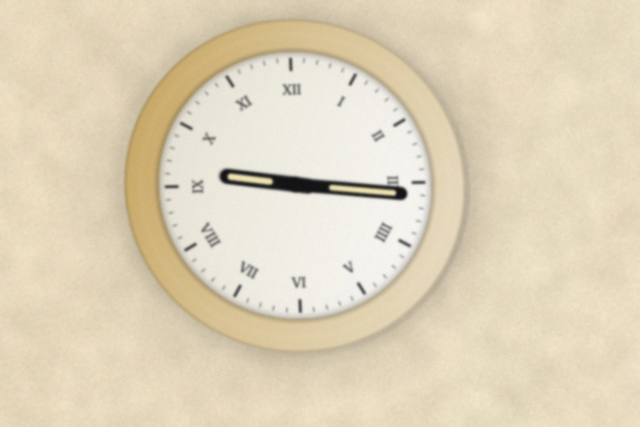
9:16
